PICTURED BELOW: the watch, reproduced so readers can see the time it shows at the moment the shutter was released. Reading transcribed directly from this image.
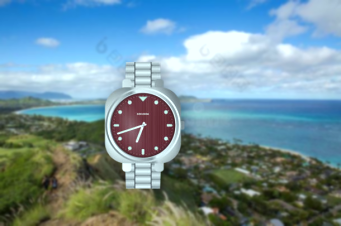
6:42
